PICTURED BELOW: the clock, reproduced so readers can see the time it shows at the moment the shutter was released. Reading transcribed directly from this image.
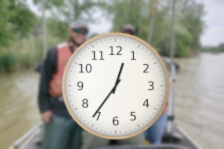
12:36
